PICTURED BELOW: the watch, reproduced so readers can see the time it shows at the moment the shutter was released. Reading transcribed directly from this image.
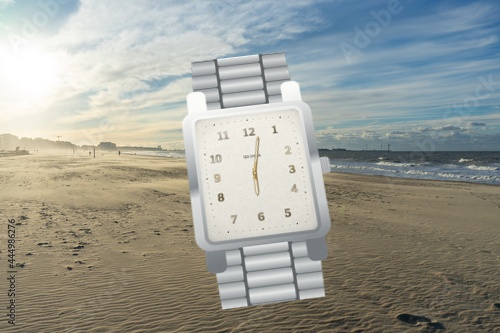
6:02
